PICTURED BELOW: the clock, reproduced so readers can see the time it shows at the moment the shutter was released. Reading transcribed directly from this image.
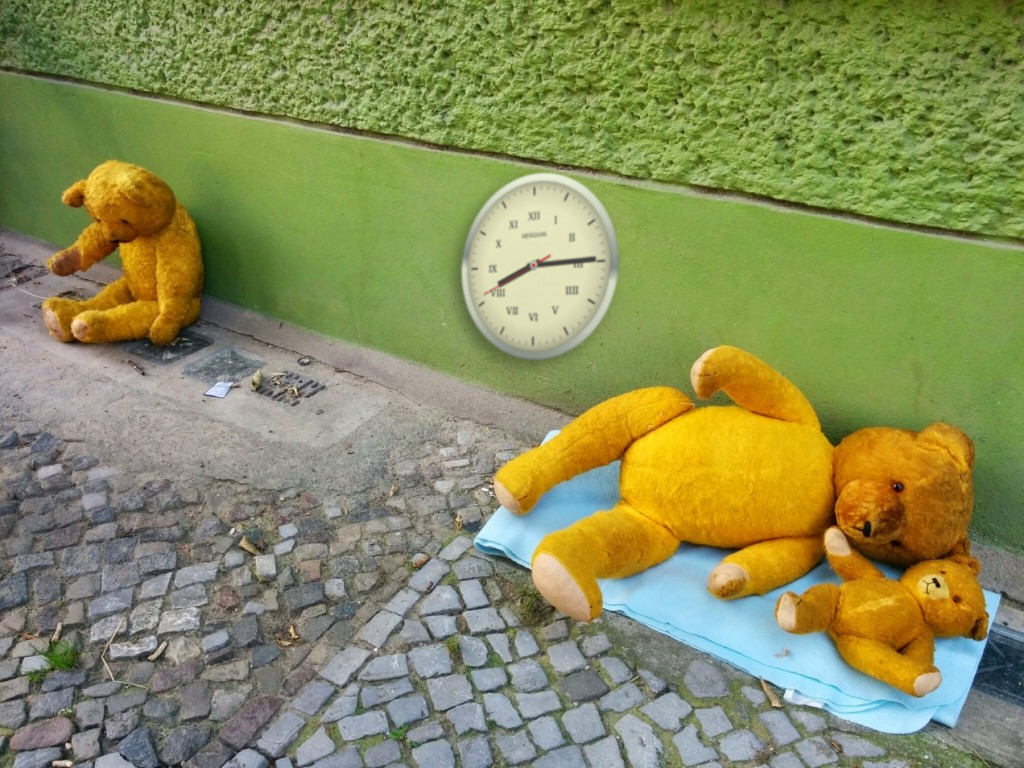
8:14:41
